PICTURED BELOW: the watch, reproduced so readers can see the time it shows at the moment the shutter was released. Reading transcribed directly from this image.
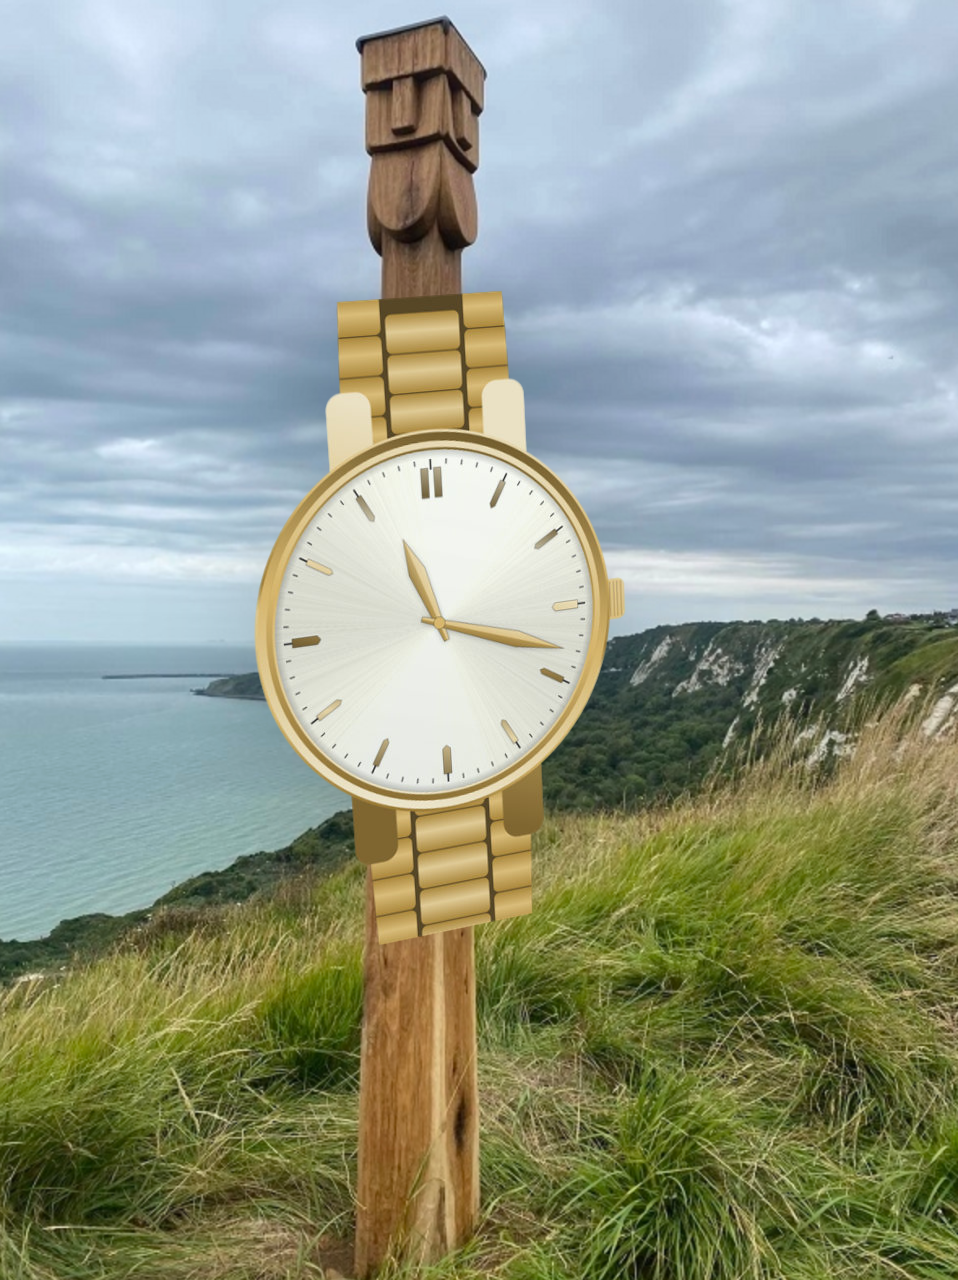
11:18
